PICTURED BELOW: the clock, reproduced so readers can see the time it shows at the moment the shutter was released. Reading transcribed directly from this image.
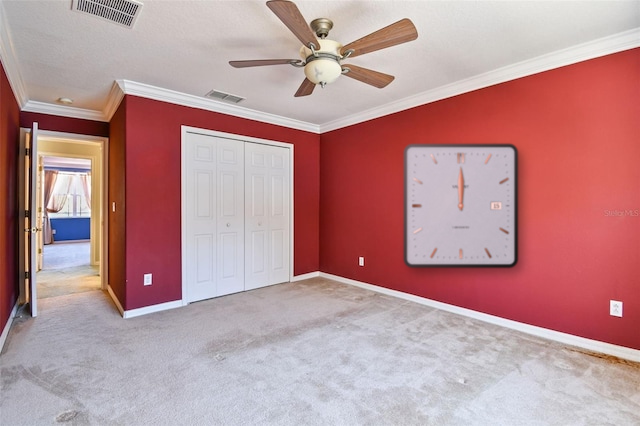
12:00
